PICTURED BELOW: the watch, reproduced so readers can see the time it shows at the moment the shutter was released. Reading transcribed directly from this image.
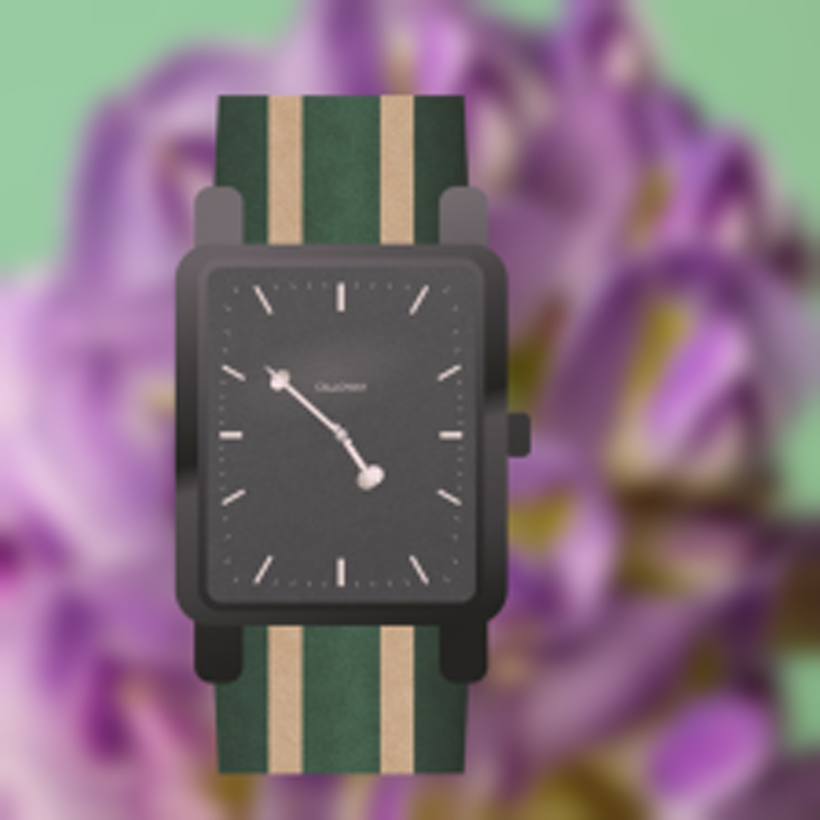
4:52
